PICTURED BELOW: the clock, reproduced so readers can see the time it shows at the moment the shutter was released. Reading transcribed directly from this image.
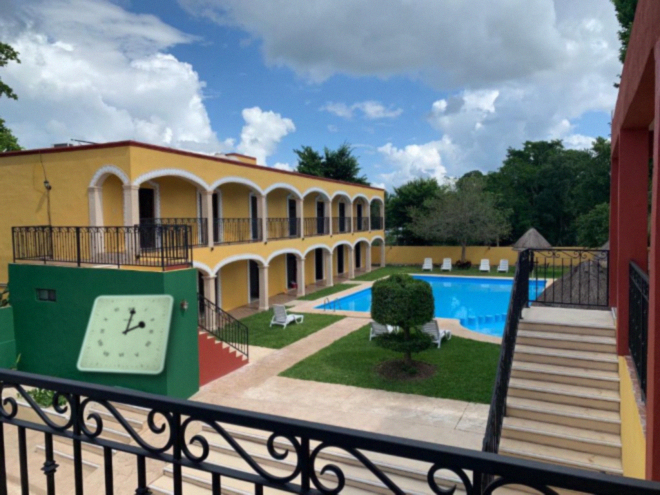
2:01
